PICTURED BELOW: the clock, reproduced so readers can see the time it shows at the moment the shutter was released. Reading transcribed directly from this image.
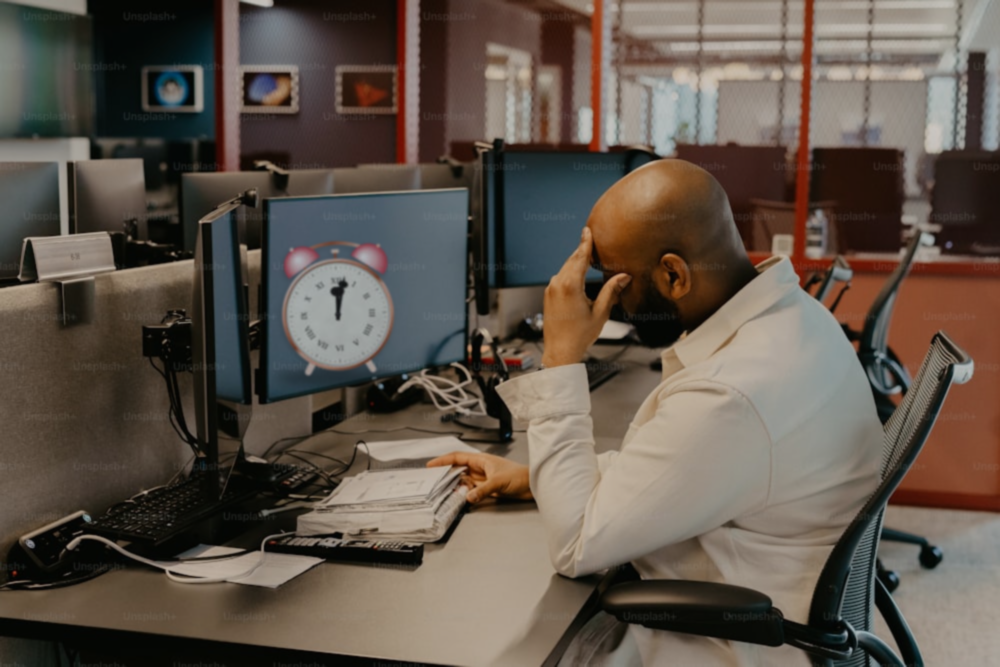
12:02
